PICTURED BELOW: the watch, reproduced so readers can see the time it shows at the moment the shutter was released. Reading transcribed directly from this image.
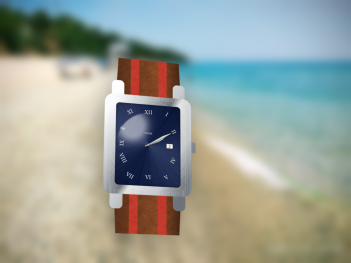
2:10
